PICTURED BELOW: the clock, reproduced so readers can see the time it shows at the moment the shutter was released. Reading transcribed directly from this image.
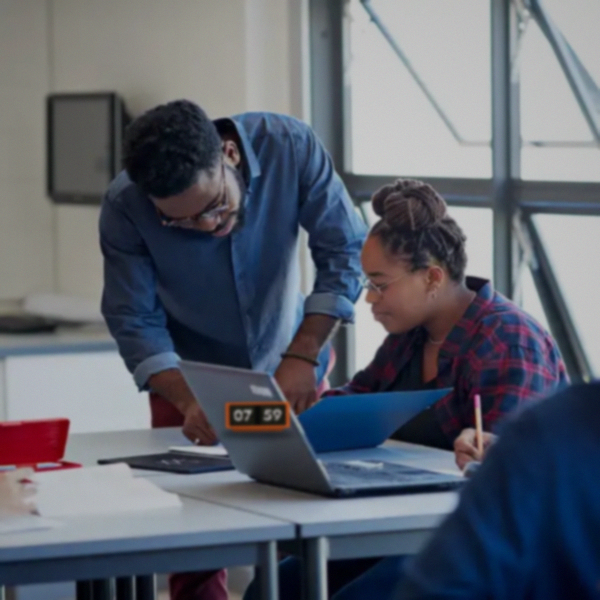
7:59
